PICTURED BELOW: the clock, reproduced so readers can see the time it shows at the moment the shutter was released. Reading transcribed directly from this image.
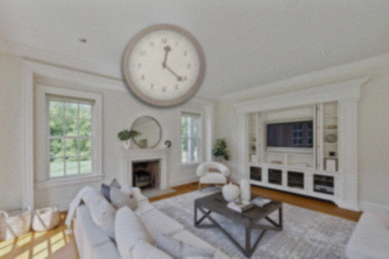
12:22
